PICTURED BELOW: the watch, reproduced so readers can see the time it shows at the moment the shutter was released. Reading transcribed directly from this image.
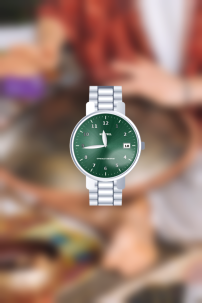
11:44
